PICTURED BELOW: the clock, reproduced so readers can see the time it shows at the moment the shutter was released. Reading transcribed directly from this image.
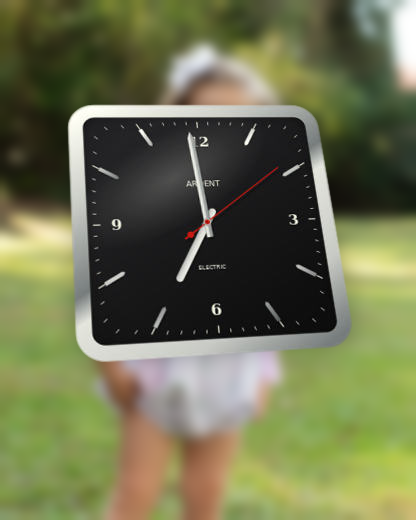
6:59:09
